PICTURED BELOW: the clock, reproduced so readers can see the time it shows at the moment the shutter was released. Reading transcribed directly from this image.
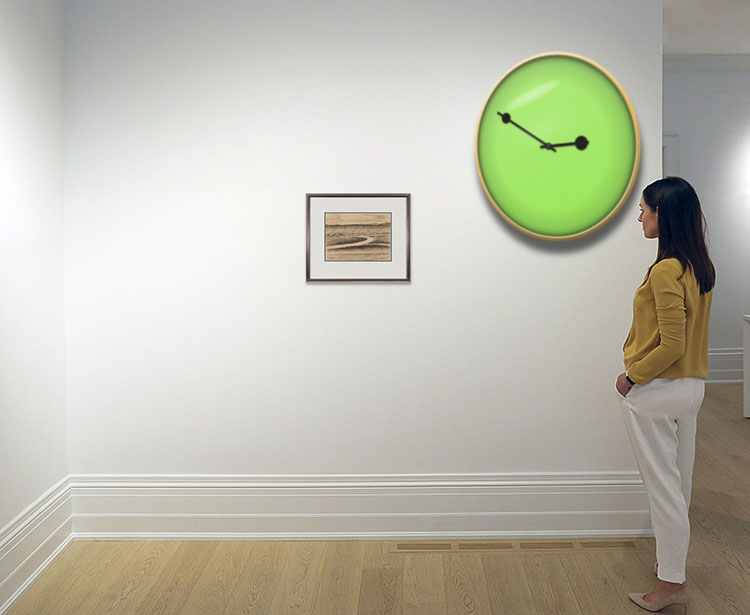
2:50
